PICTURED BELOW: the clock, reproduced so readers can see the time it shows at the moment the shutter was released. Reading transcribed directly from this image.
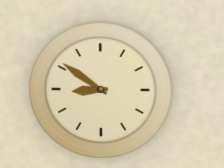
8:51
